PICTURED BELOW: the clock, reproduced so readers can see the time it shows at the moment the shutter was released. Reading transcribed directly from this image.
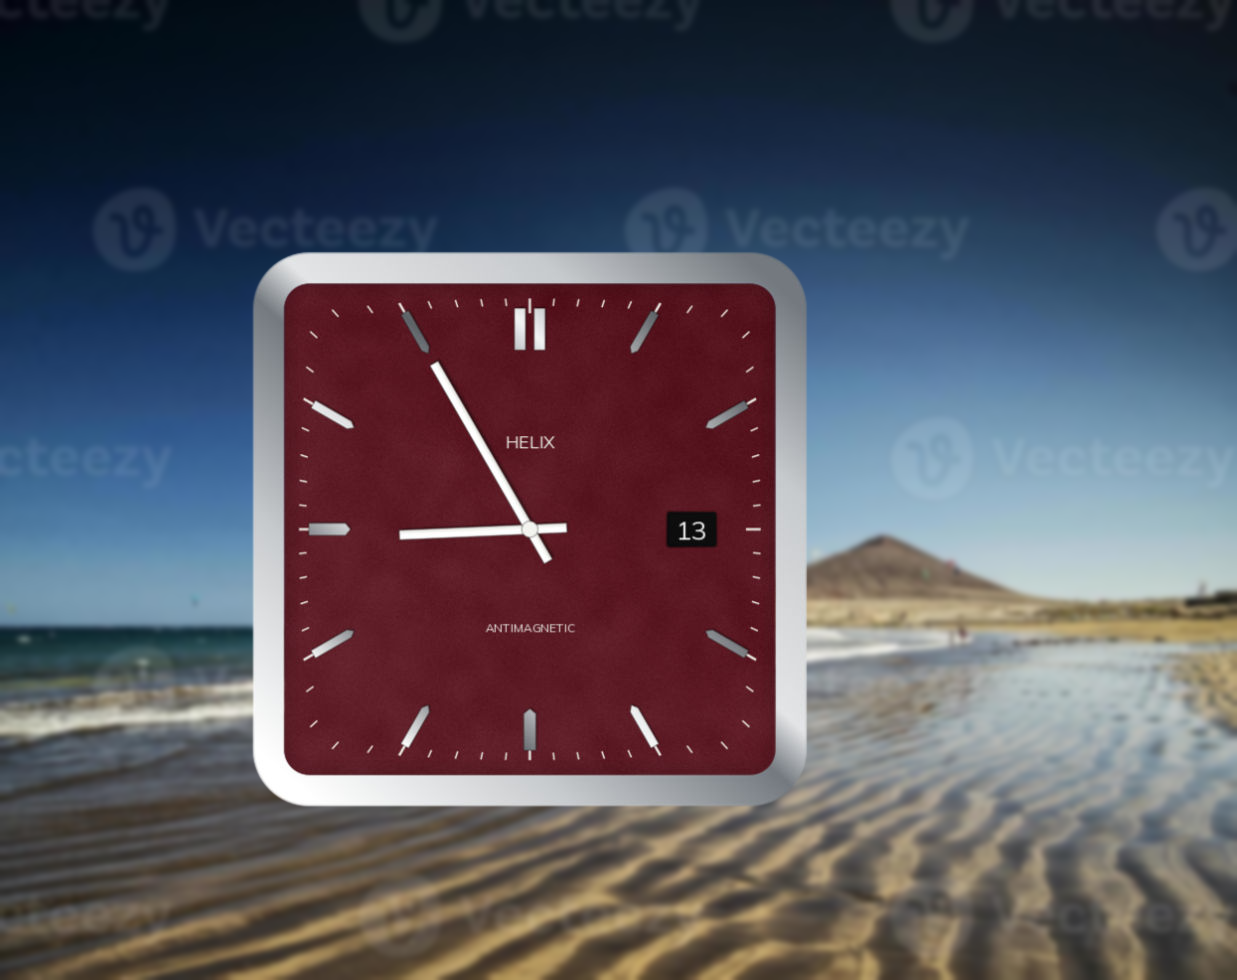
8:55
